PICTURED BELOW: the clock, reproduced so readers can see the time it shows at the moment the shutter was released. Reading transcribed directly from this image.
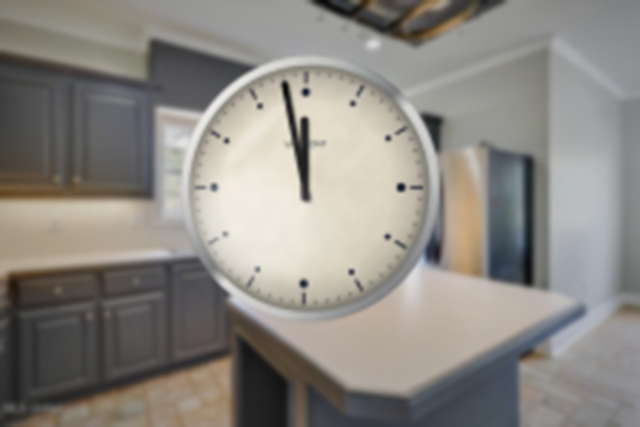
11:58
